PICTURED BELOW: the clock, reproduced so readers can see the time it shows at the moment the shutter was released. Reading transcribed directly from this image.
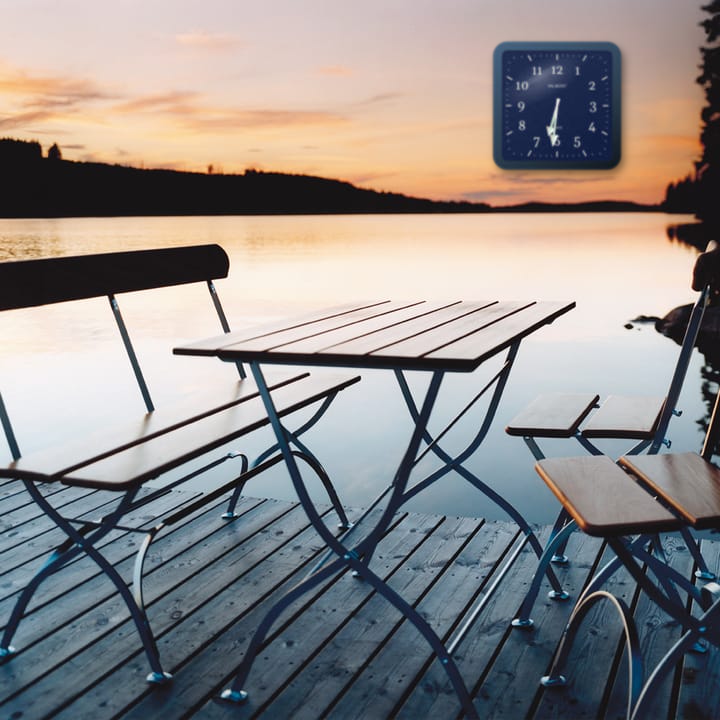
6:31
